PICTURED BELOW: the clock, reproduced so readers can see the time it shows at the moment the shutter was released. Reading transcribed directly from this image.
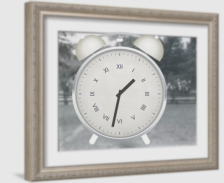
1:32
